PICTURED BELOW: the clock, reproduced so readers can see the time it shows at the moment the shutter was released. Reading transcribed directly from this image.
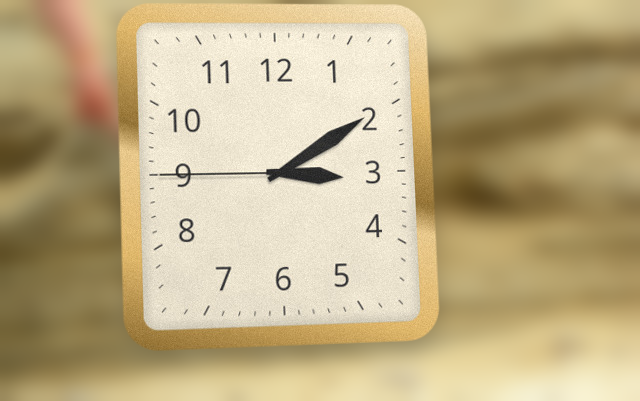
3:09:45
